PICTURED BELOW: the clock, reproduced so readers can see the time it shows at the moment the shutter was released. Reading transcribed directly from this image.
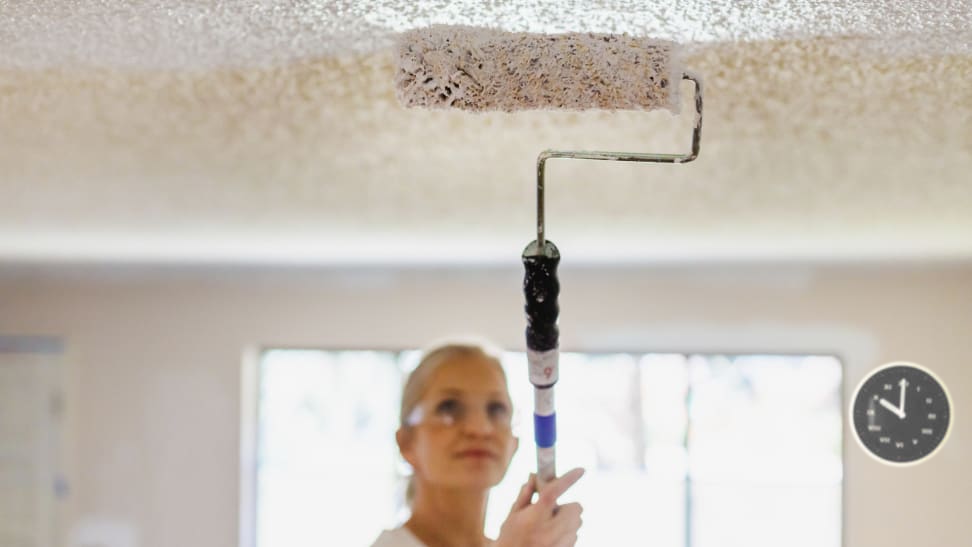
10:00
